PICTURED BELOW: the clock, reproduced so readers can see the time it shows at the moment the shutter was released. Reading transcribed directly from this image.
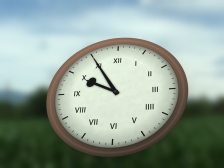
9:55
